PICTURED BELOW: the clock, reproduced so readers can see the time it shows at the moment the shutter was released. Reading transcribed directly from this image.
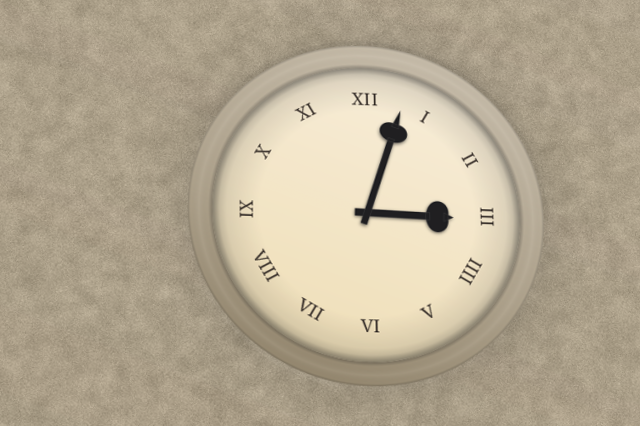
3:03
